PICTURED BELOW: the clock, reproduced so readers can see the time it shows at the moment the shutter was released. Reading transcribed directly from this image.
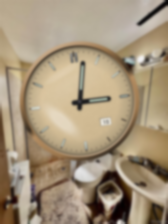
3:02
